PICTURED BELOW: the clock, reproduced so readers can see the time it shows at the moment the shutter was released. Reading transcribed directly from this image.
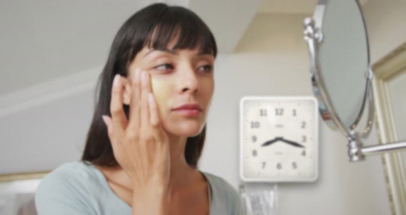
8:18
